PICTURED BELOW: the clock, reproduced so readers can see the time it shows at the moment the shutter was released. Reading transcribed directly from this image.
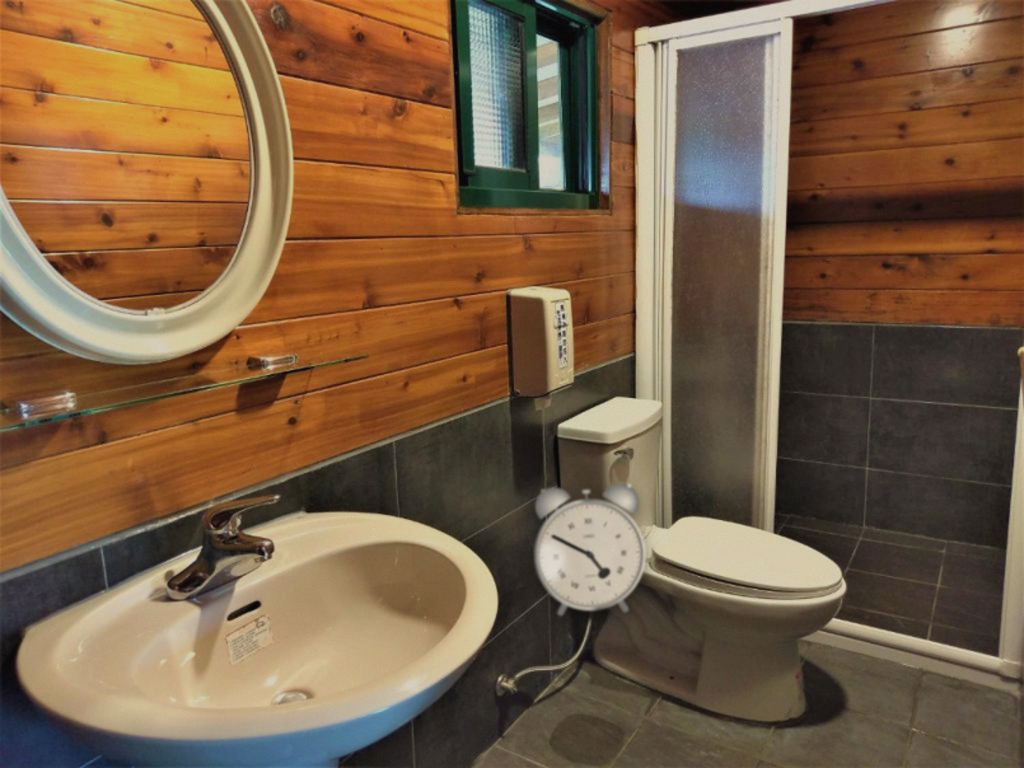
4:50
